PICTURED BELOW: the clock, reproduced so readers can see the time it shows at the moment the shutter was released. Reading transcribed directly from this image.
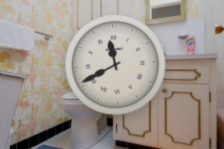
11:41
